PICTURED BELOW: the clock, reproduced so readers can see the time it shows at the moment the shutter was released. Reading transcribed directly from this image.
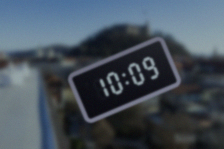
10:09
